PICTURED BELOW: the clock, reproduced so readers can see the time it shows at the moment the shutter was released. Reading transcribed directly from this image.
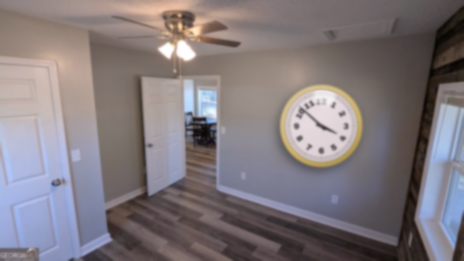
3:52
